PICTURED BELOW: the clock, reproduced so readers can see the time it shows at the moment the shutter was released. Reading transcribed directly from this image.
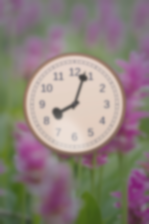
8:03
